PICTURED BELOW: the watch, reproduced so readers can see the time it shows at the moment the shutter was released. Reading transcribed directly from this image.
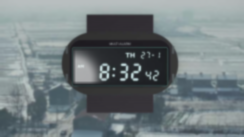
8:32:42
